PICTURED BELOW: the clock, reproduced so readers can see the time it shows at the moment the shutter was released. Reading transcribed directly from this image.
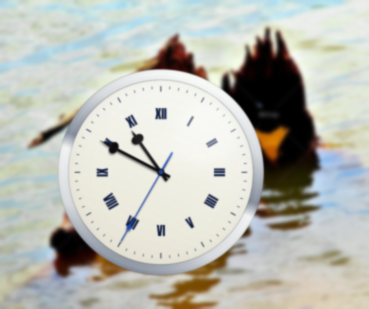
10:49:35
